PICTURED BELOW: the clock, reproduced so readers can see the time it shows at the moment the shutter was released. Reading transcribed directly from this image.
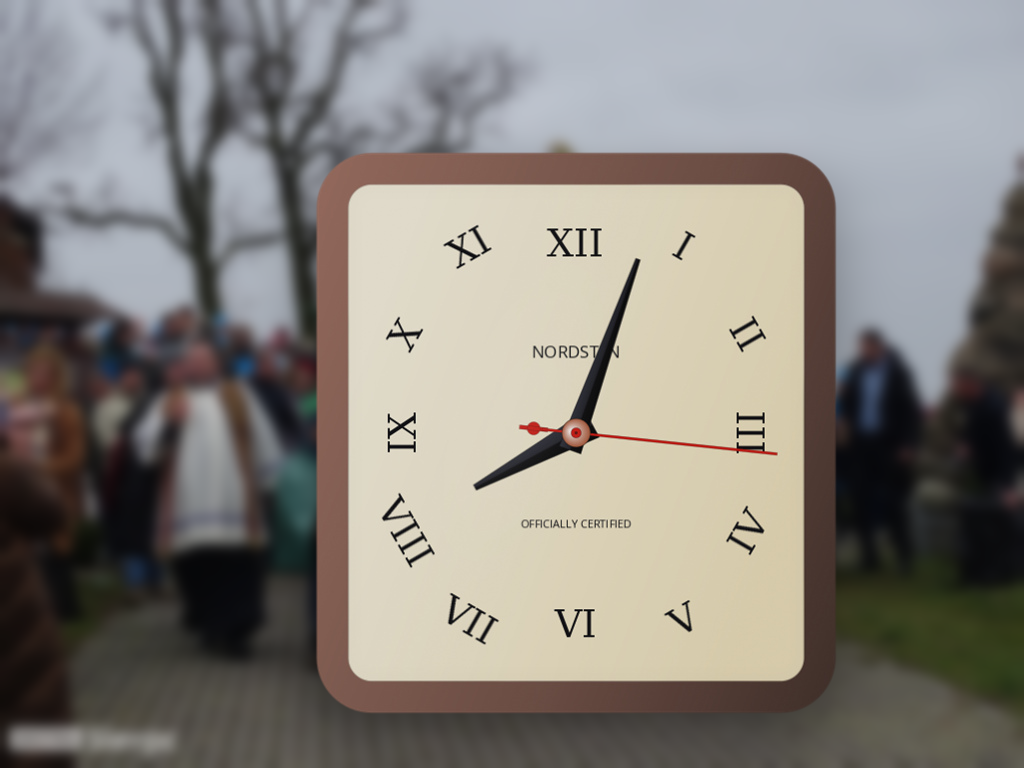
8:03:16
